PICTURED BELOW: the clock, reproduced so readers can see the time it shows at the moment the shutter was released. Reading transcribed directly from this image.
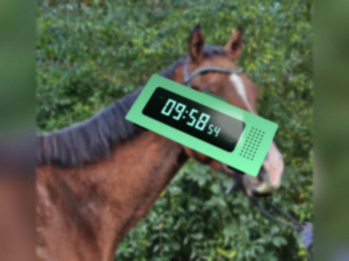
9:58
